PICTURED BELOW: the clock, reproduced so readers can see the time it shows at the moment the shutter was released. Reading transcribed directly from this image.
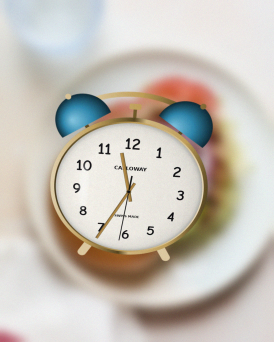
11:34:31
